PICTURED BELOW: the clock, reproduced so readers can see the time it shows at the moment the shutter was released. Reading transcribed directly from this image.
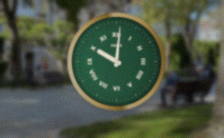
10:01
